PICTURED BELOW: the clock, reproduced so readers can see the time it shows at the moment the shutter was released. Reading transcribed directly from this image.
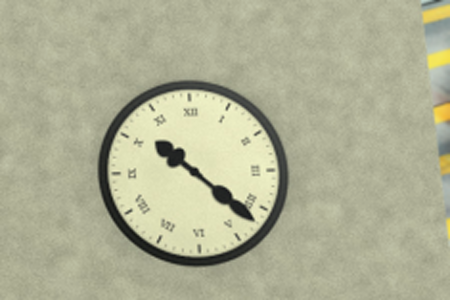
10:22
